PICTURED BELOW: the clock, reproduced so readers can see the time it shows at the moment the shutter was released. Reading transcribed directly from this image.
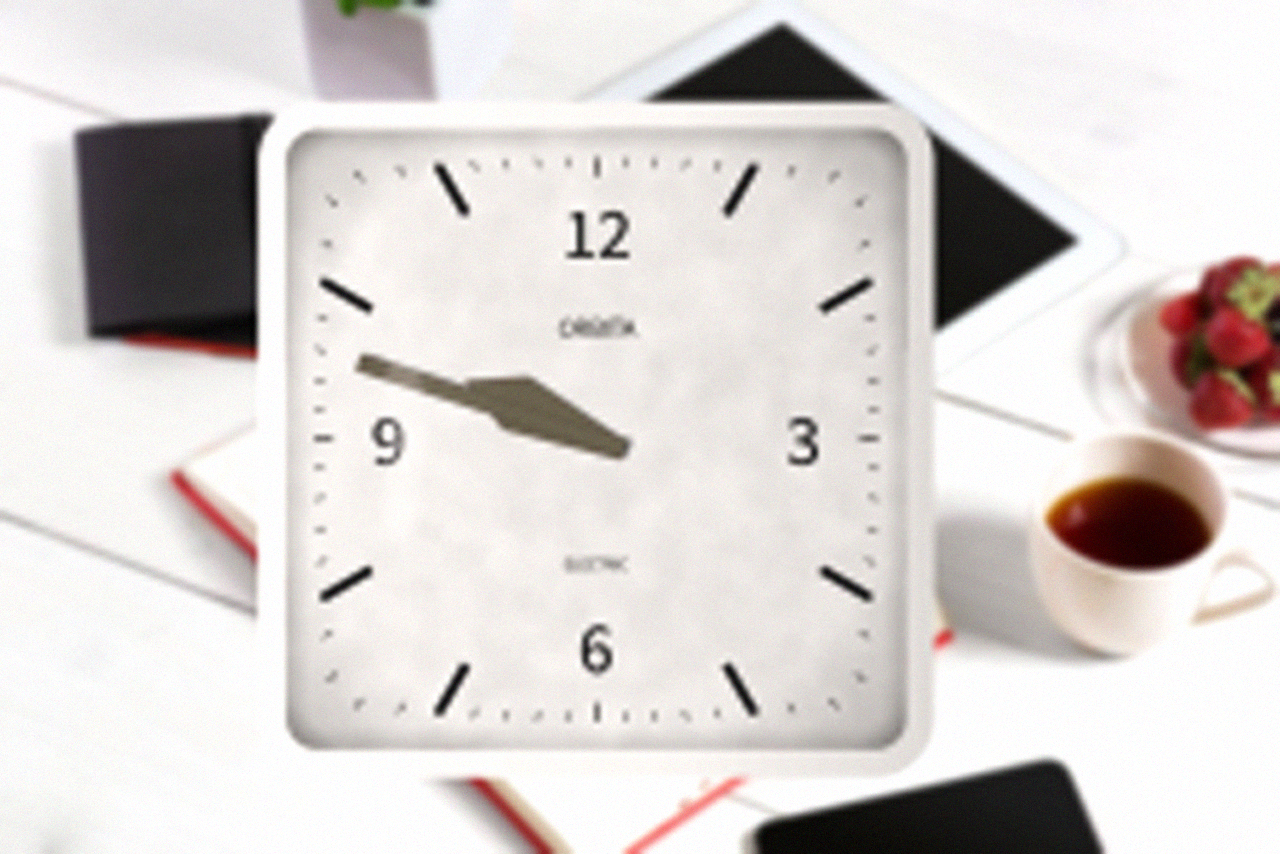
9:48
